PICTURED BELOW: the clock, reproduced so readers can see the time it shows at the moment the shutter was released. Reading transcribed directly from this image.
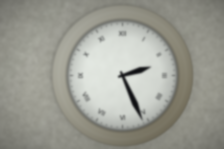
2:26
